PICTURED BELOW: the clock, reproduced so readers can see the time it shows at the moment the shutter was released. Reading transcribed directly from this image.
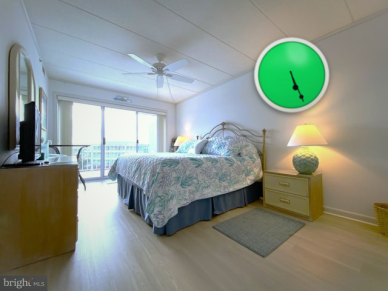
5:26
